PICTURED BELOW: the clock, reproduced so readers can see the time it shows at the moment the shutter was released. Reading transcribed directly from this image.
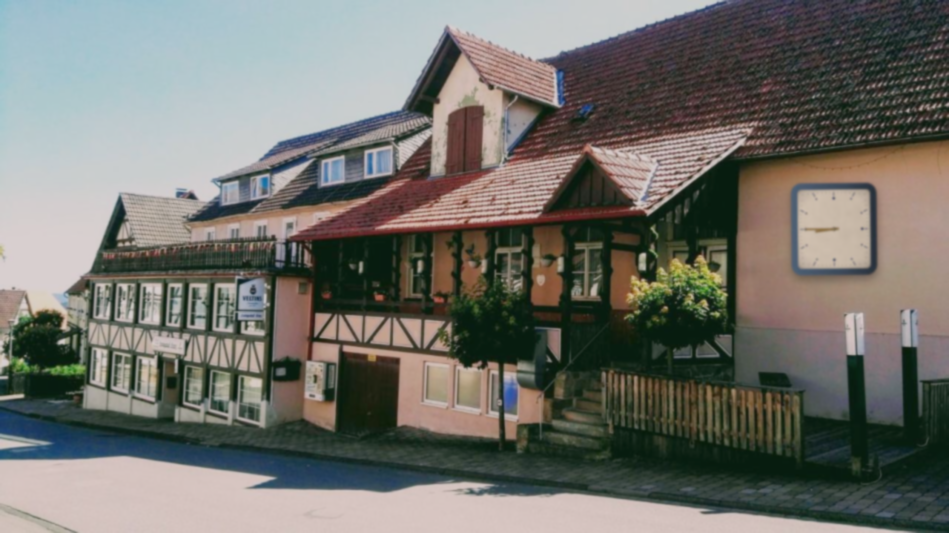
8:45
